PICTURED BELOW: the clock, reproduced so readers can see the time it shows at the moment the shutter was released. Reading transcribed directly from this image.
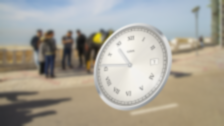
10:46
